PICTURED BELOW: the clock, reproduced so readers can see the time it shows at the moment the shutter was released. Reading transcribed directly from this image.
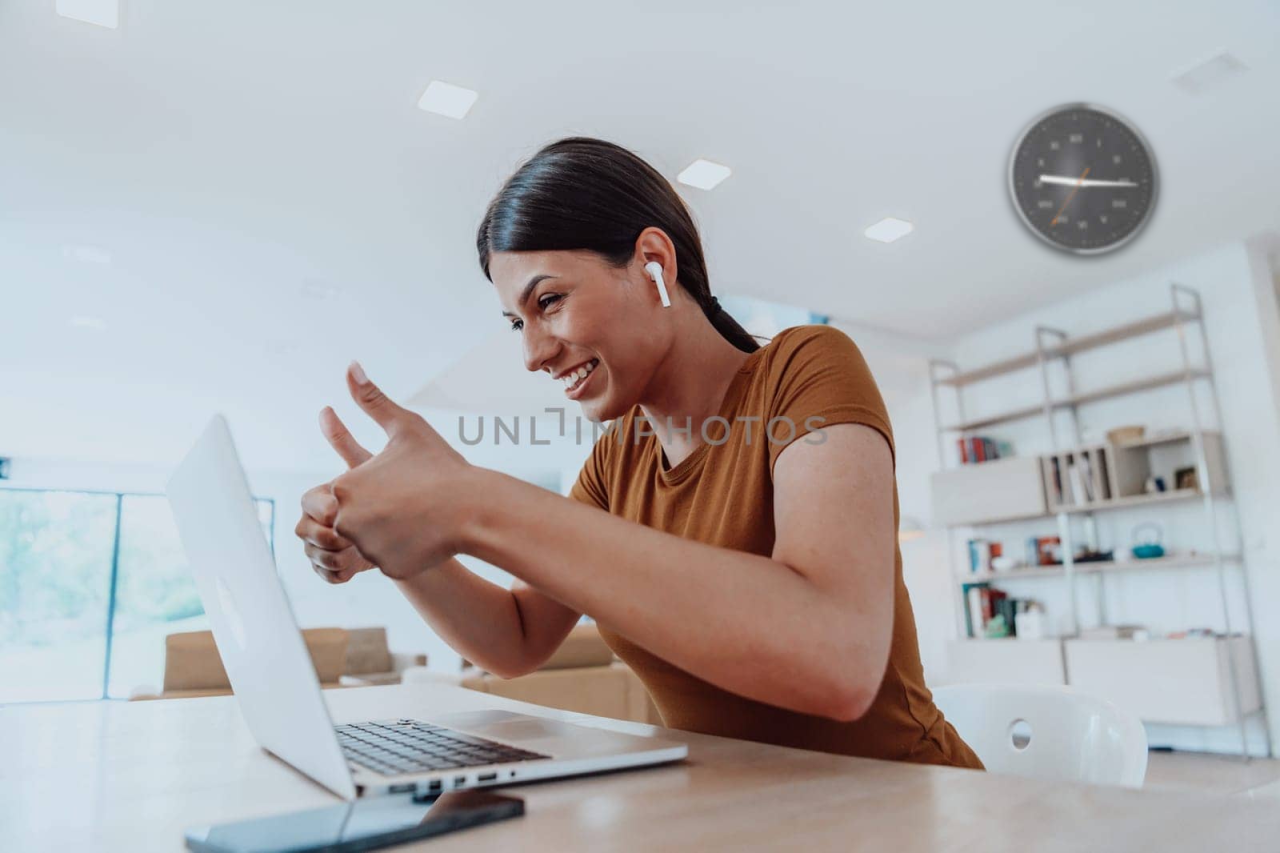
9:15:36
